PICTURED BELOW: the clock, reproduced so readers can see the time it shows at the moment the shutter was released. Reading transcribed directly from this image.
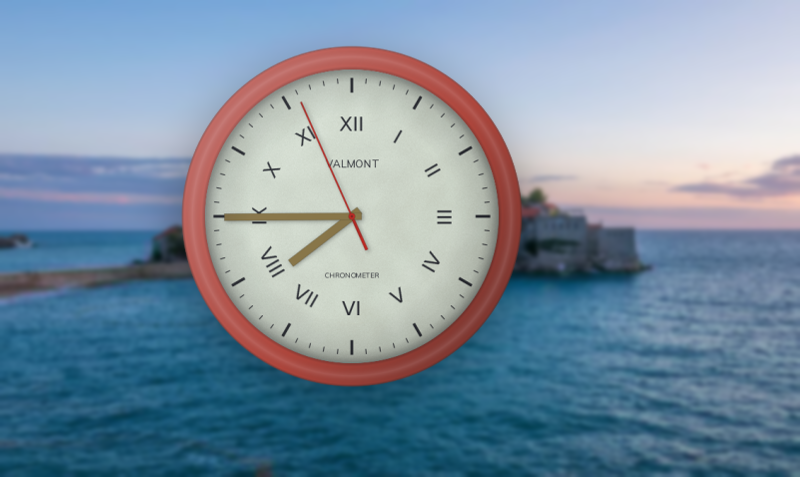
7:44:56
